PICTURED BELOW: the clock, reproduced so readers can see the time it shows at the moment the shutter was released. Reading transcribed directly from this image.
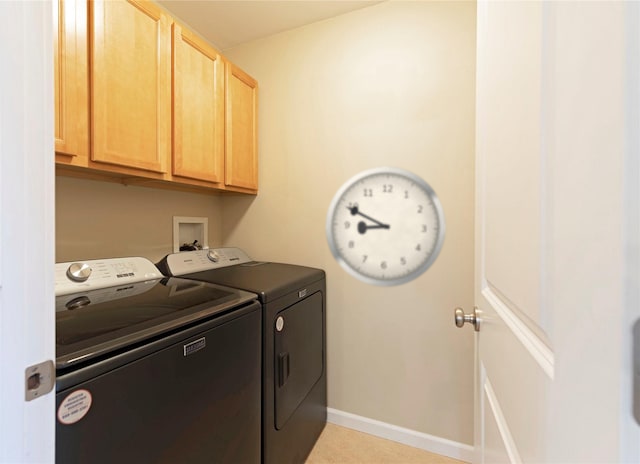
8:49
